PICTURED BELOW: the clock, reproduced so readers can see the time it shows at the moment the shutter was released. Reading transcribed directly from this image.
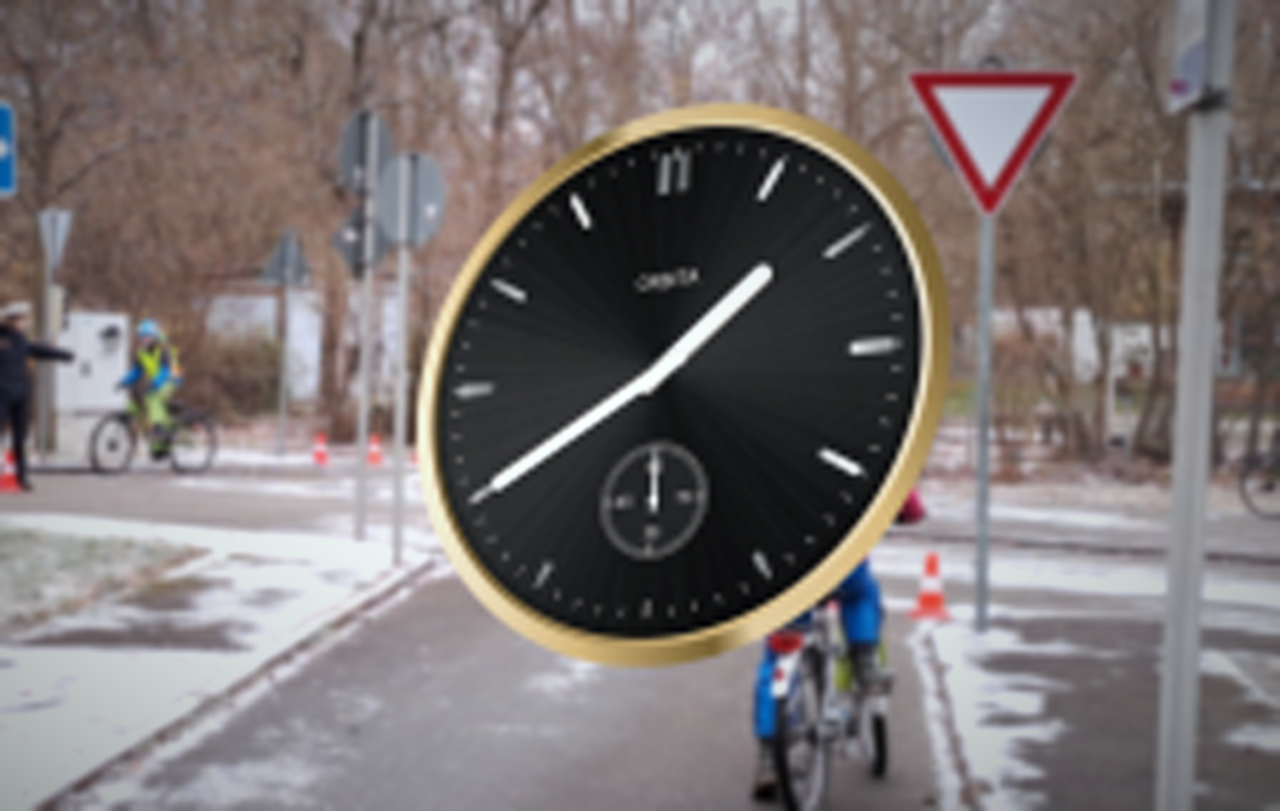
1:40
